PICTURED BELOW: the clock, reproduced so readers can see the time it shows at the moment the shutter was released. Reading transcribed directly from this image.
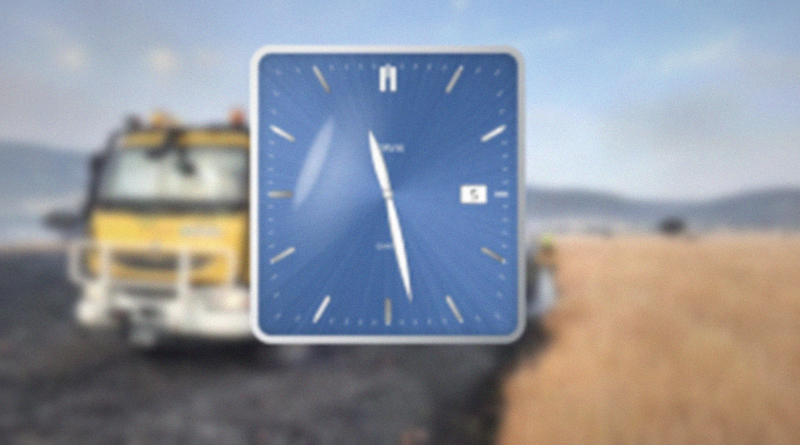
11:28
